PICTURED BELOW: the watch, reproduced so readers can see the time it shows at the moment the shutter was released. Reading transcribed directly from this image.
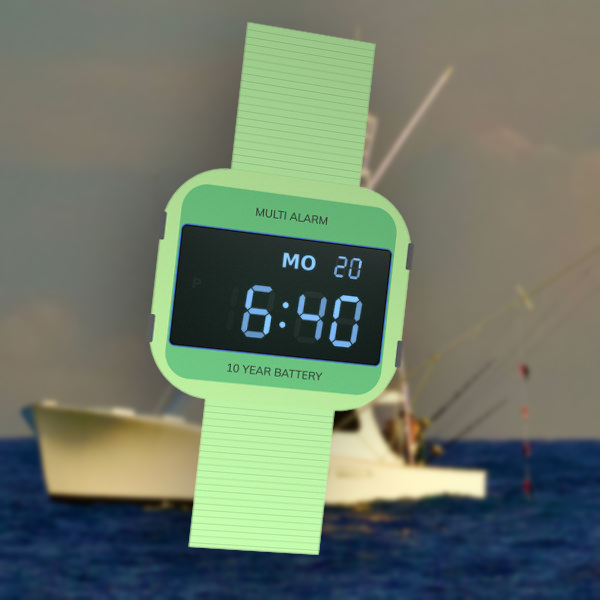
6:40
